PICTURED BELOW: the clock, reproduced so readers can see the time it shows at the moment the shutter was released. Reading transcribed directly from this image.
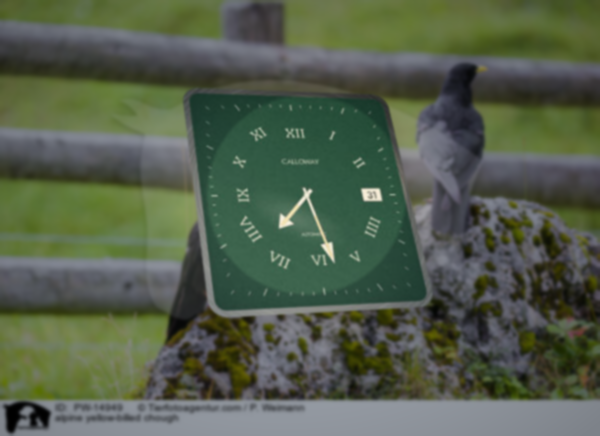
7:28
